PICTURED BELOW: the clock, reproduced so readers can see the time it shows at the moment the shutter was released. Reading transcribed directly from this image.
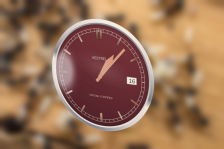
1:07
